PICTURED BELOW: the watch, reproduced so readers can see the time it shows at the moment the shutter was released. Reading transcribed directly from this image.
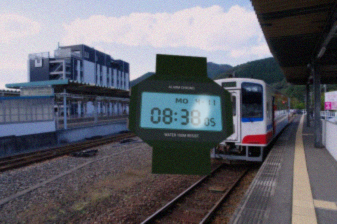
8:38
